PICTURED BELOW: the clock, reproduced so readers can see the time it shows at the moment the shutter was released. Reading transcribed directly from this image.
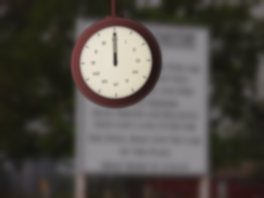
12:00
